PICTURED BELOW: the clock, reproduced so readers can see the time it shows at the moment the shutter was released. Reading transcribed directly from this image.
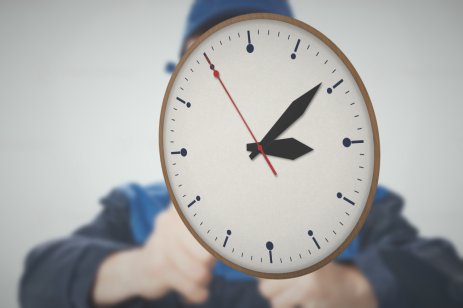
3:08:55
